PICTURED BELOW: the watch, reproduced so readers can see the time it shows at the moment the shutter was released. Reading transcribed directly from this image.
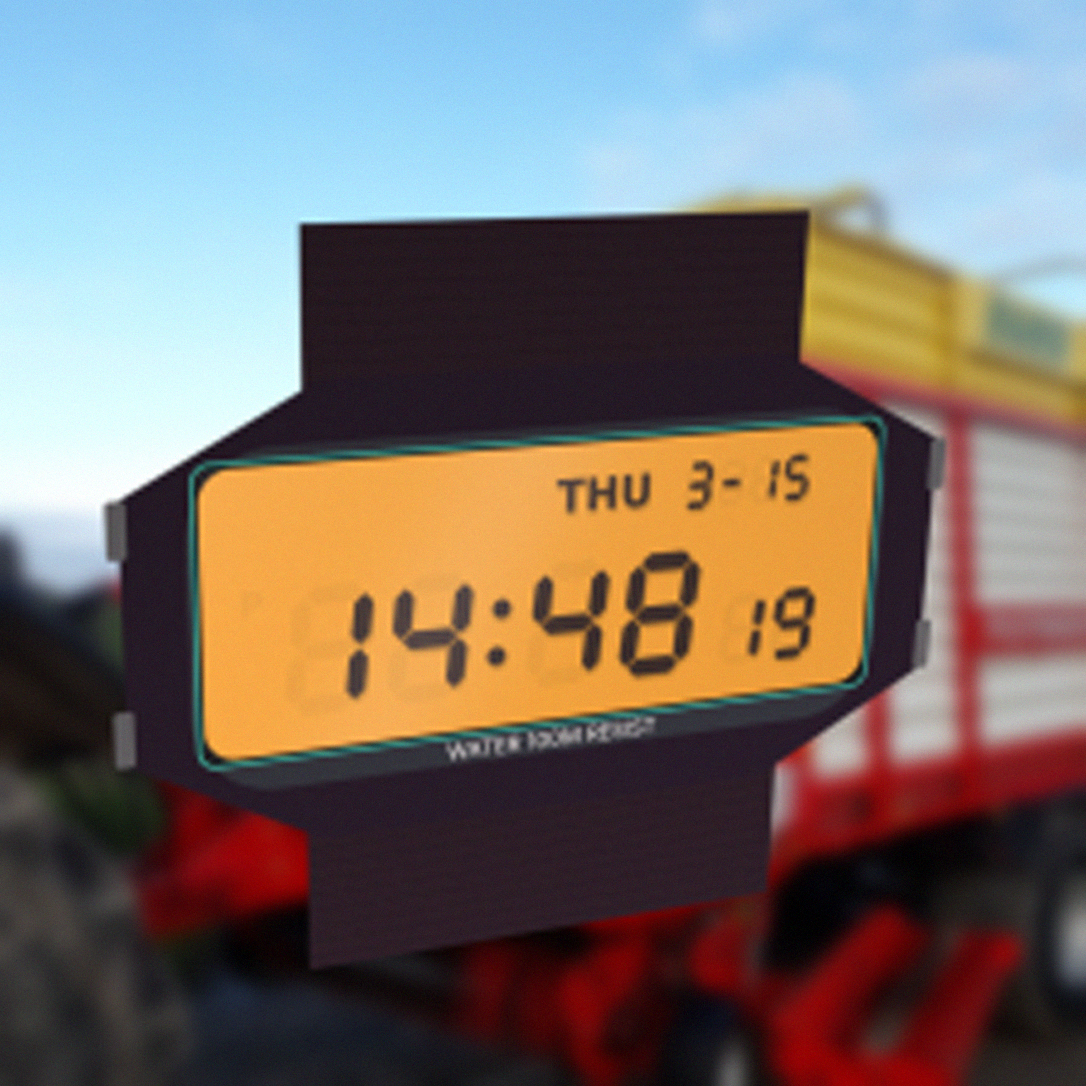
14:48:19
